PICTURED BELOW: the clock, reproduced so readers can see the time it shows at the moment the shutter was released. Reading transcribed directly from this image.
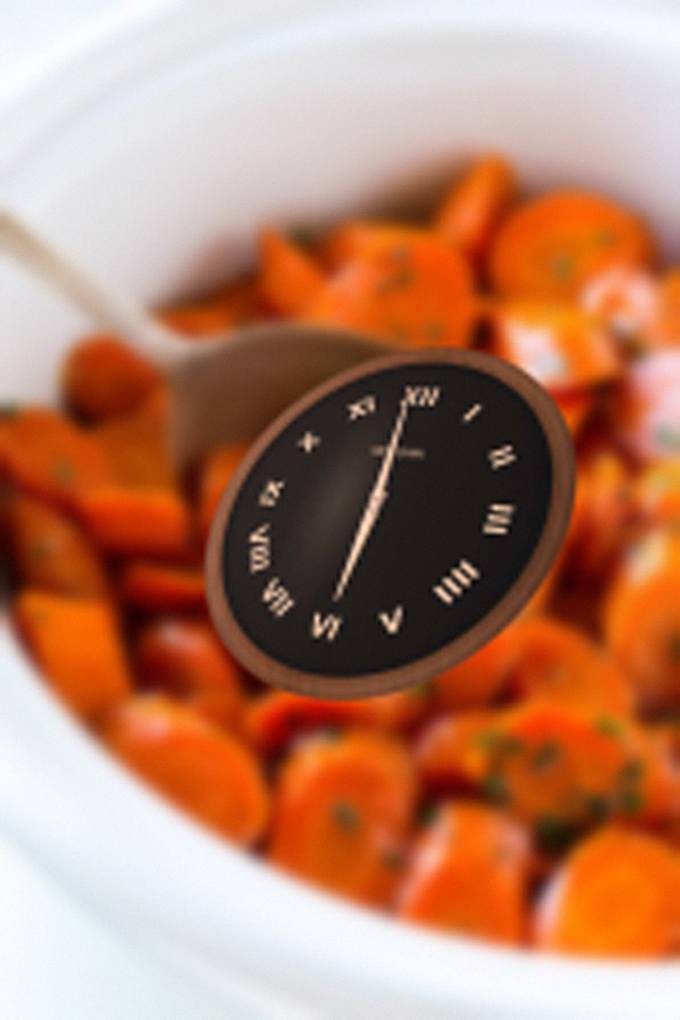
5:59
